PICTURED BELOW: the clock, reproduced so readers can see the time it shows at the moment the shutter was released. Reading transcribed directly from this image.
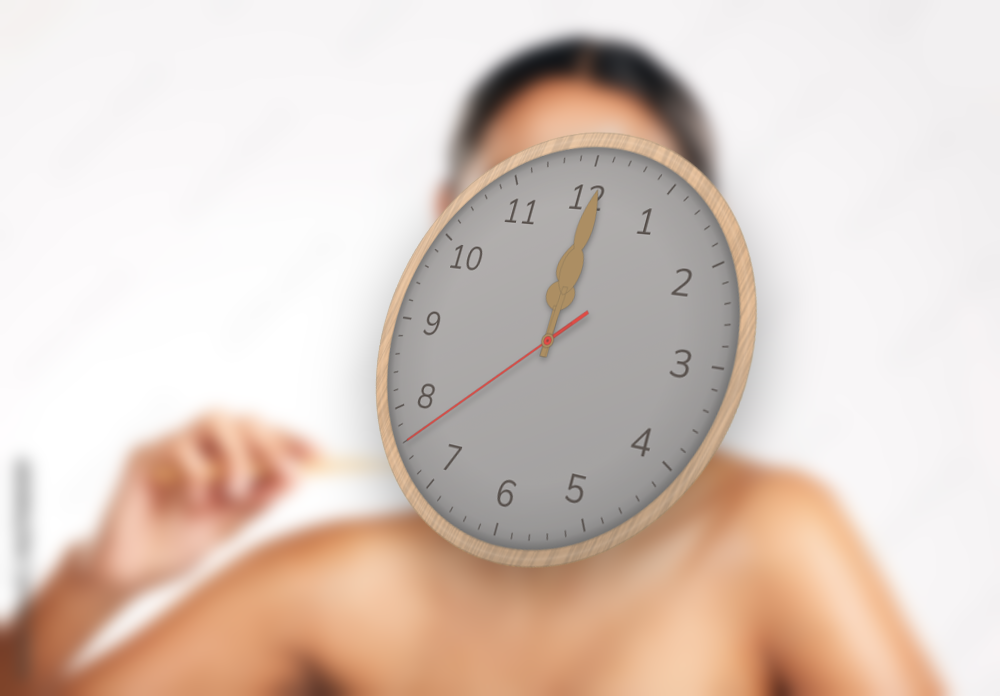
12:00:38
